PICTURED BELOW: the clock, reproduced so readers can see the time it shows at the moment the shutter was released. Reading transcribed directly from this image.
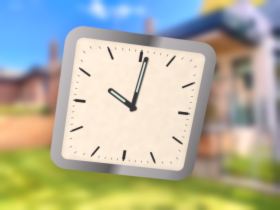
10:01
